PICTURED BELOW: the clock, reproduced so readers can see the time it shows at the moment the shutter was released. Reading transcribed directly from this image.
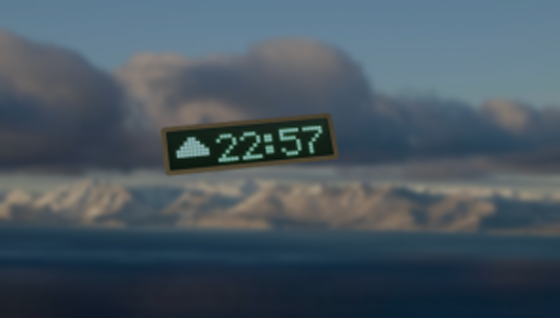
22:57
